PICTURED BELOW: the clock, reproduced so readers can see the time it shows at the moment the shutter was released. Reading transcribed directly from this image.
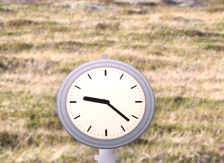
9:22
